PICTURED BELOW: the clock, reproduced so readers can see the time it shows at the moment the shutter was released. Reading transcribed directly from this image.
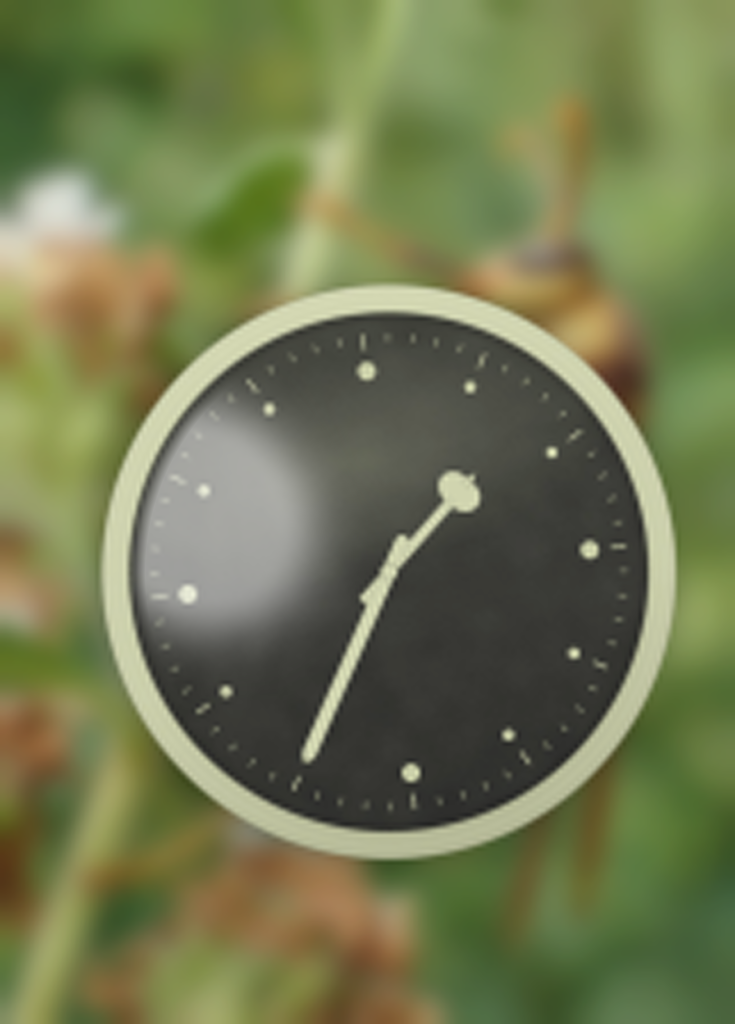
1:35
